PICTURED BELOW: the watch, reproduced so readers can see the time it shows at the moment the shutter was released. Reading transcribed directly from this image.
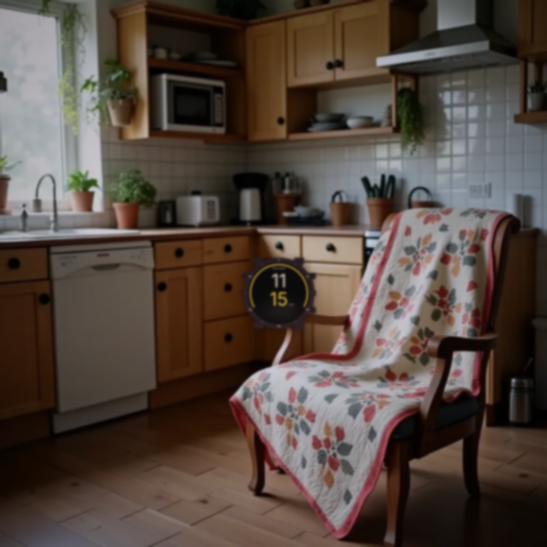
11:15
